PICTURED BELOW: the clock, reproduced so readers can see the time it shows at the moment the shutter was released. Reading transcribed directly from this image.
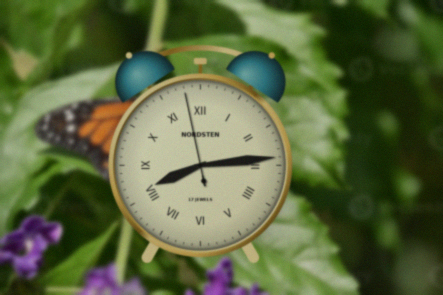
8:13:58
